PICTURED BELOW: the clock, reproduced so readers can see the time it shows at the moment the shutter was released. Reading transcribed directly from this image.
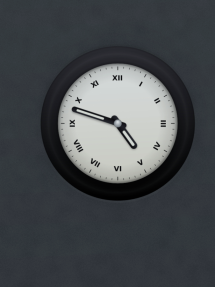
4:48
